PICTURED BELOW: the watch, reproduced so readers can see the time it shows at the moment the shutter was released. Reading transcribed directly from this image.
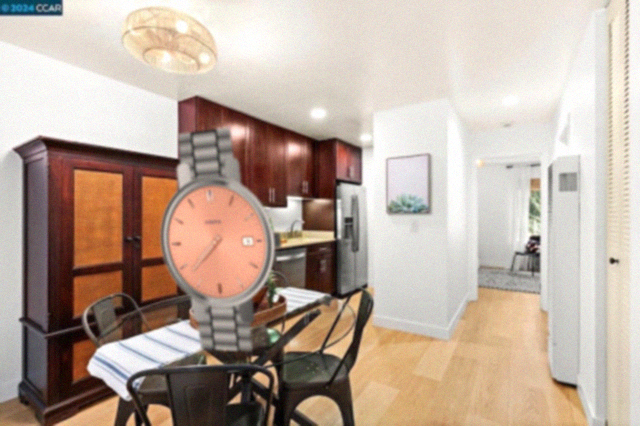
7:38
